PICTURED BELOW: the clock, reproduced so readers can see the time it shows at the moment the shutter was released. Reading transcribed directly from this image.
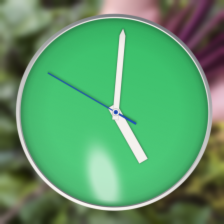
5:00:50
